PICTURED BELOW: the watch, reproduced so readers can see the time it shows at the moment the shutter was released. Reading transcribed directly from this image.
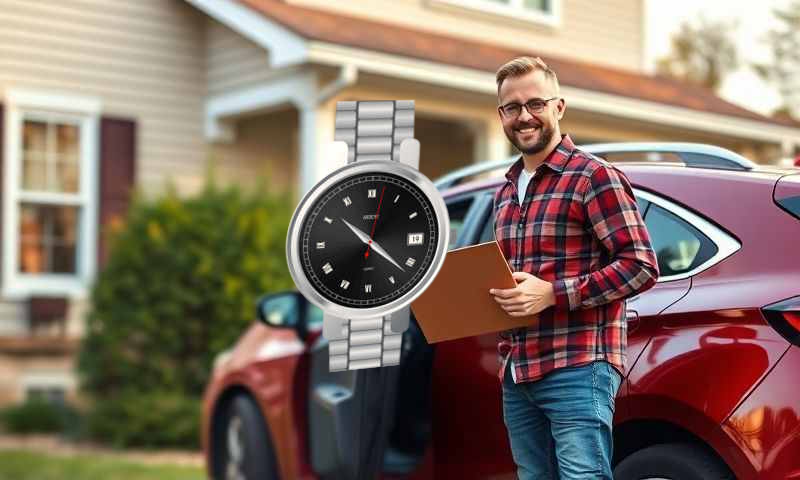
10:22:02
